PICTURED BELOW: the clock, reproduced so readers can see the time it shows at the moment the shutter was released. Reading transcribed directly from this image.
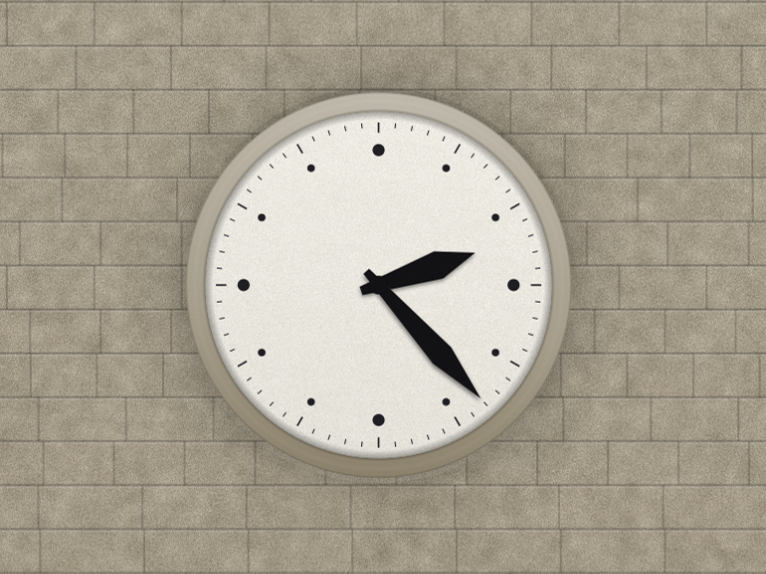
2:23
